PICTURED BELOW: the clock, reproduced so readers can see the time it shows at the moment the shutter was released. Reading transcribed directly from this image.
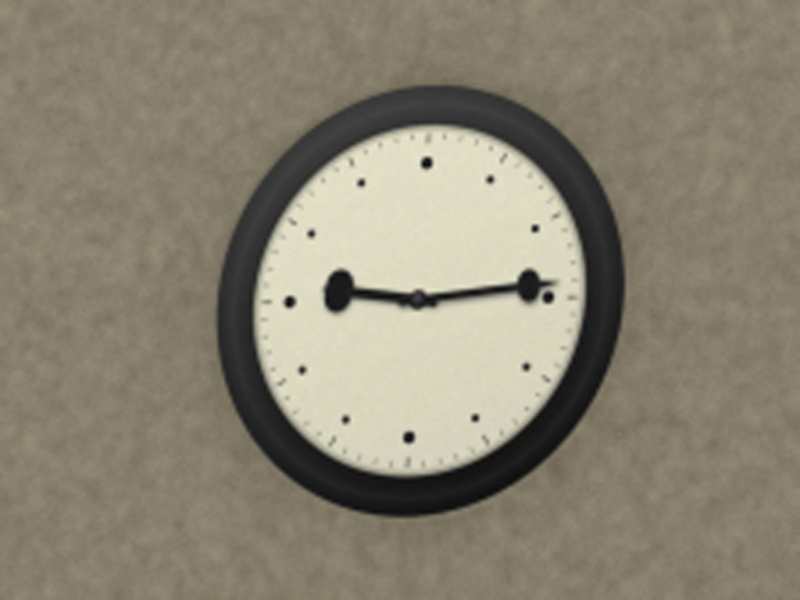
9:14
